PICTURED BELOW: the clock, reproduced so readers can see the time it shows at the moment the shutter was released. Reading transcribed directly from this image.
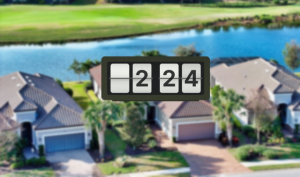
2:24
